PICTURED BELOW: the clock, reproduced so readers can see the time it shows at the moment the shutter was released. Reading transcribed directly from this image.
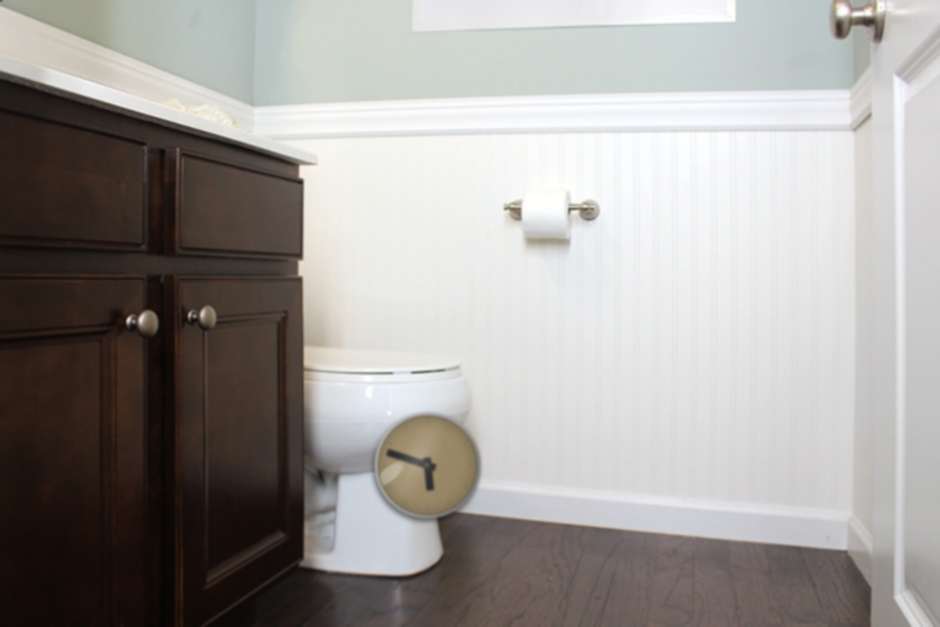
5:48
